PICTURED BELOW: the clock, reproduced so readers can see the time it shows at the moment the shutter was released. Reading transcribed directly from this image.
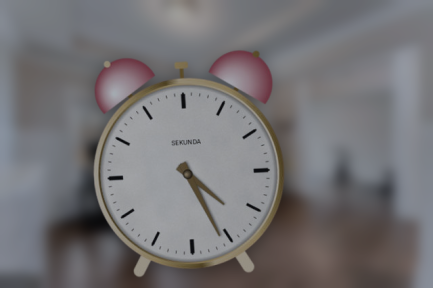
4:26
